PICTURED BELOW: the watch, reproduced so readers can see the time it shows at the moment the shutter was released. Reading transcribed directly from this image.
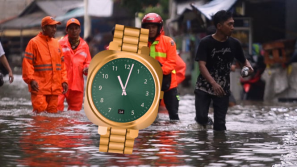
11:02
